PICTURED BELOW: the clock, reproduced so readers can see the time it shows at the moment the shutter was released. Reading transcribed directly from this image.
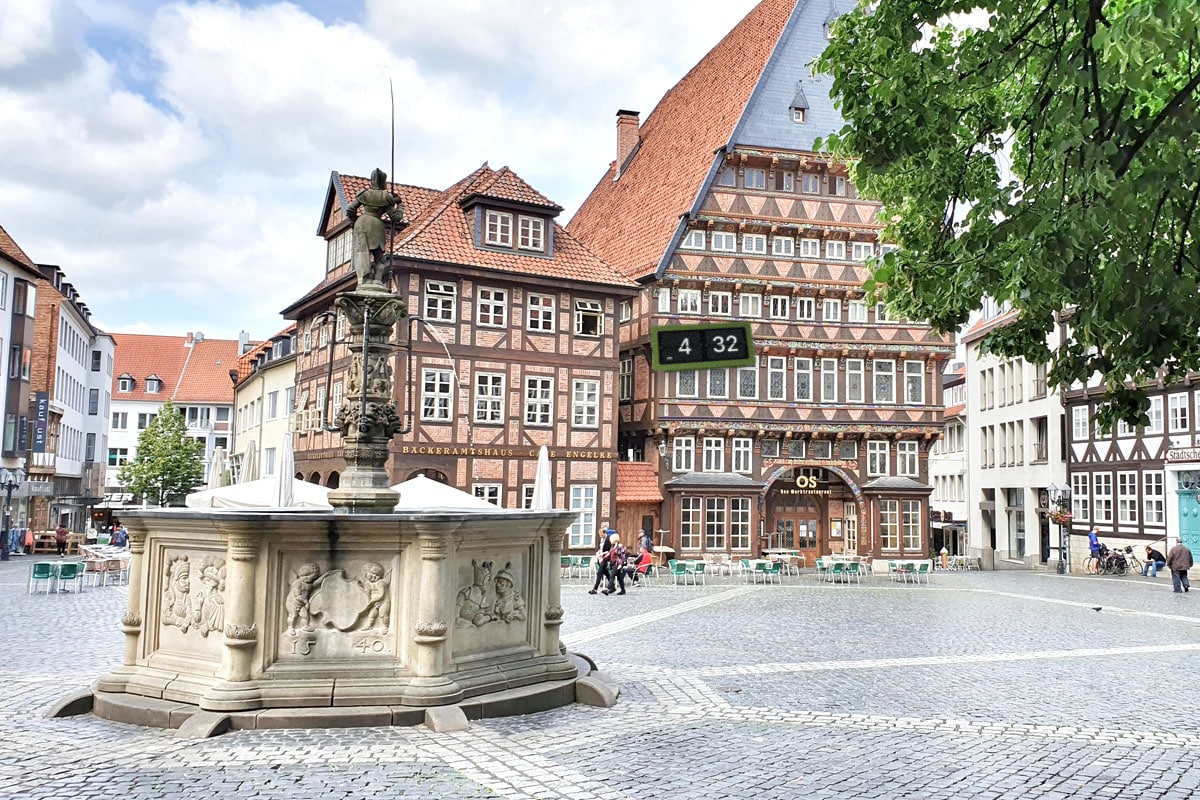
4:32
